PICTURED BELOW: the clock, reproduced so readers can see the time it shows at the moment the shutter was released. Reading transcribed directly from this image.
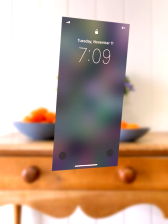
7:09
